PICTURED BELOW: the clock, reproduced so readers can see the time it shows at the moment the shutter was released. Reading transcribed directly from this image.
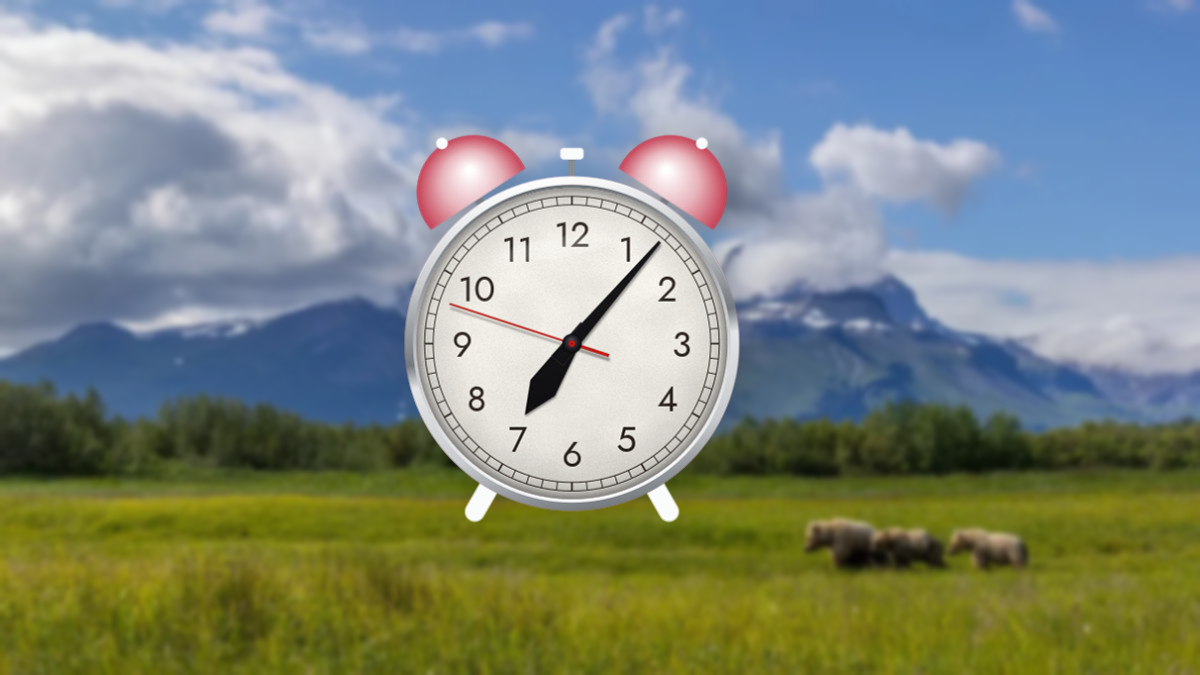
7:06:48
